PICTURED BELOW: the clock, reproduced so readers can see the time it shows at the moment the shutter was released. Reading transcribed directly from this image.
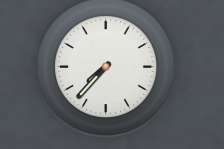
7:37
